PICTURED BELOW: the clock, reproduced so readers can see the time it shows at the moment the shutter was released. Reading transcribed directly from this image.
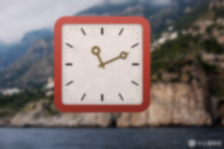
11:11
